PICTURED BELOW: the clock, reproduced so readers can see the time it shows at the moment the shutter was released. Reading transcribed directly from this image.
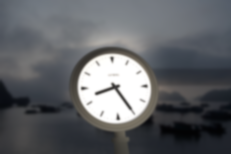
8:25
